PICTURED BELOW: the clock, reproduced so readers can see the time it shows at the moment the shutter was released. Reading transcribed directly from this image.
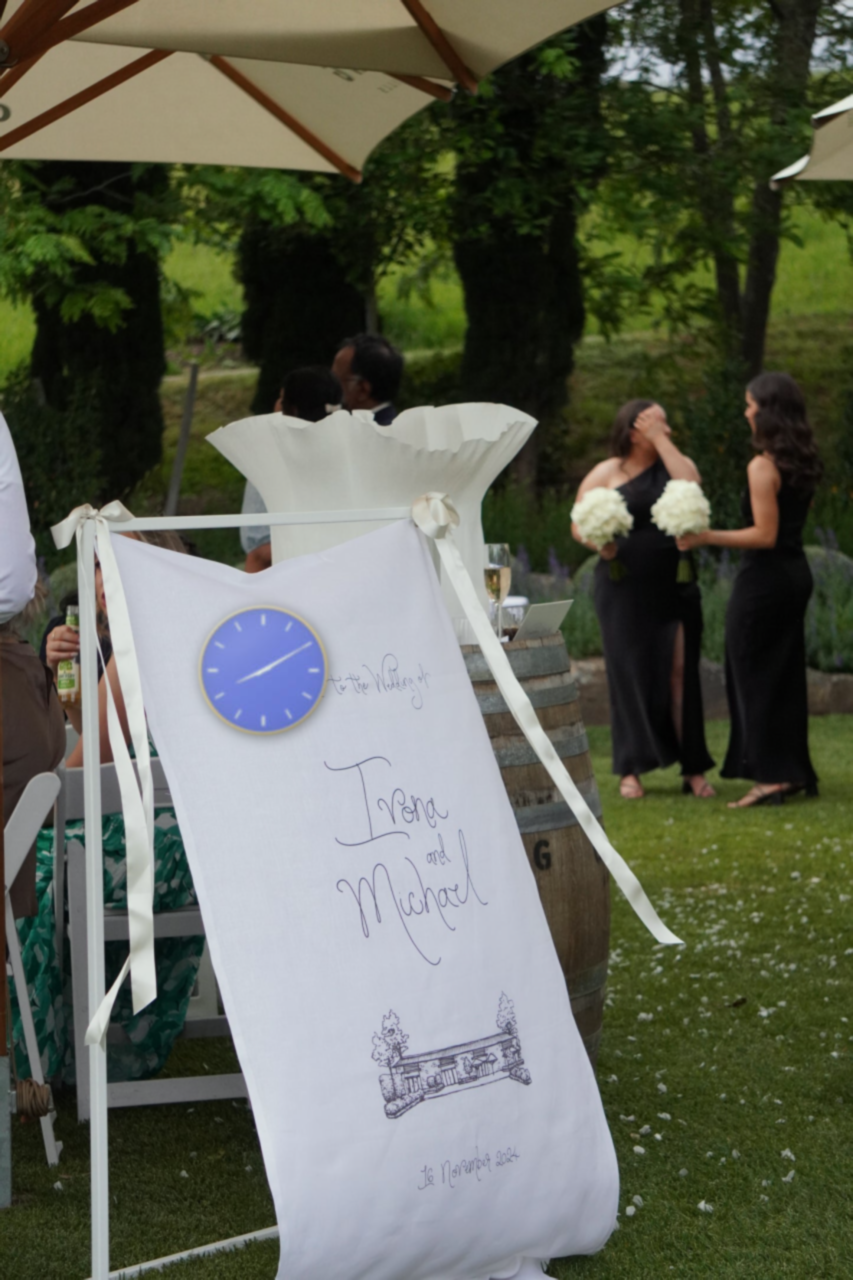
8:10
